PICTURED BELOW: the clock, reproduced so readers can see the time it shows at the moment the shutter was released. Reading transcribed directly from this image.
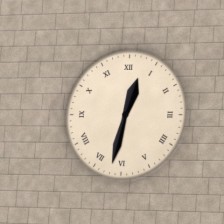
12:32
